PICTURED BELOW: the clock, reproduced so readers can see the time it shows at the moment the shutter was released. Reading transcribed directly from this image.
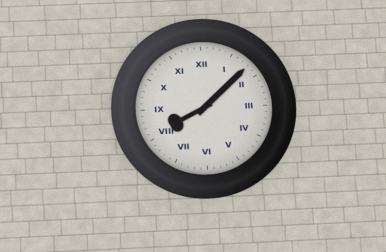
8:08
